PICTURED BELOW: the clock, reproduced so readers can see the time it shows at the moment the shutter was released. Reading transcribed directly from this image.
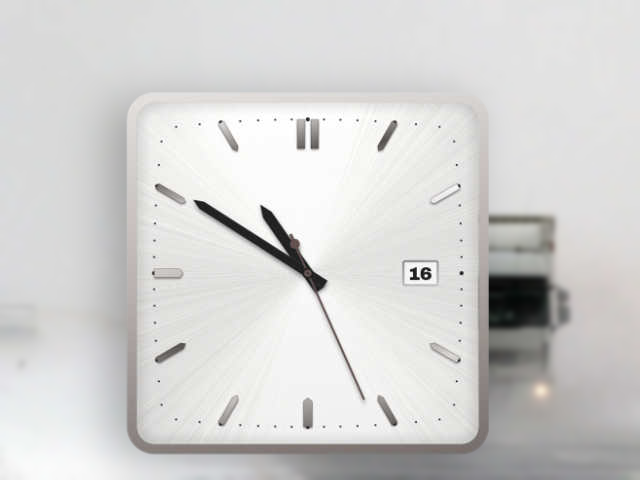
10:50:26
